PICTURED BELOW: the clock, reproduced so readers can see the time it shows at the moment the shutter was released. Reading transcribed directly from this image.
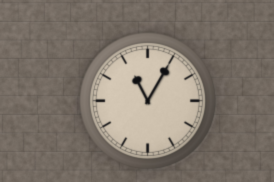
11:05
